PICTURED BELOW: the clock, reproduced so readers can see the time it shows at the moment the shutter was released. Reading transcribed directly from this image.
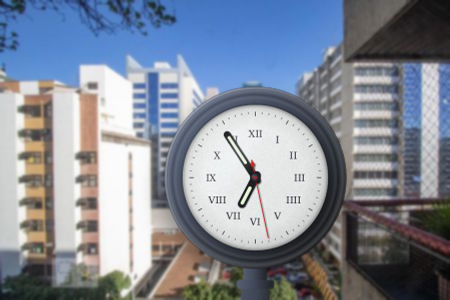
6:54:28
